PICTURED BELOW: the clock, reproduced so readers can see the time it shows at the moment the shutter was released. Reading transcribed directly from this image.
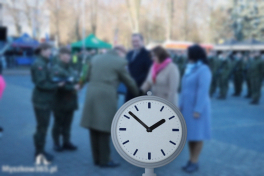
1:52
